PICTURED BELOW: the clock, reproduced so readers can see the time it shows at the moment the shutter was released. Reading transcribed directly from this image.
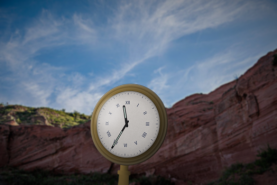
11:35
